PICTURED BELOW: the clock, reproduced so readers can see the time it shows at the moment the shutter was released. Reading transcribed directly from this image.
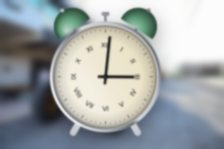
3:01
